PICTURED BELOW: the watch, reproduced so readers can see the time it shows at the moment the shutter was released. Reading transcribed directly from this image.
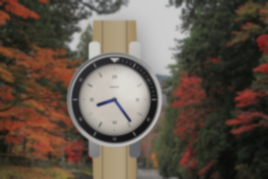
8:24
